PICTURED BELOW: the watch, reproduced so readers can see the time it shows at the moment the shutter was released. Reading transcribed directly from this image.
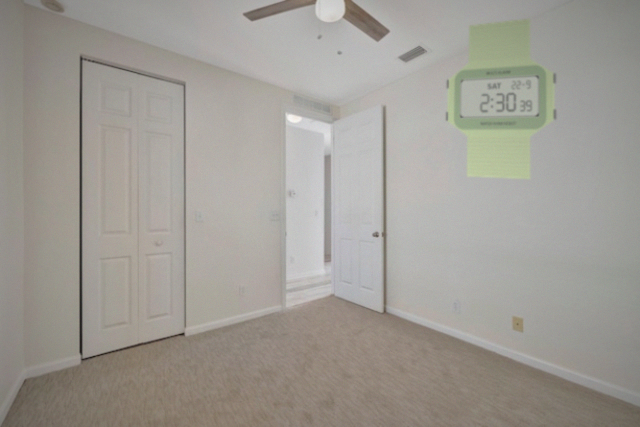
2:30:39
